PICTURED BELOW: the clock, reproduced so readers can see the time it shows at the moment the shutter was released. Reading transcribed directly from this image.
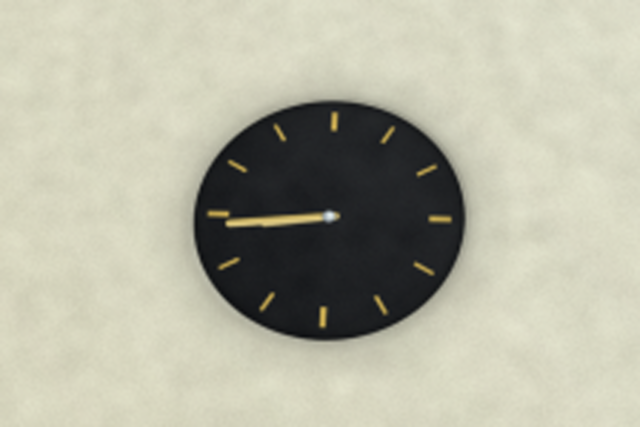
8:44
